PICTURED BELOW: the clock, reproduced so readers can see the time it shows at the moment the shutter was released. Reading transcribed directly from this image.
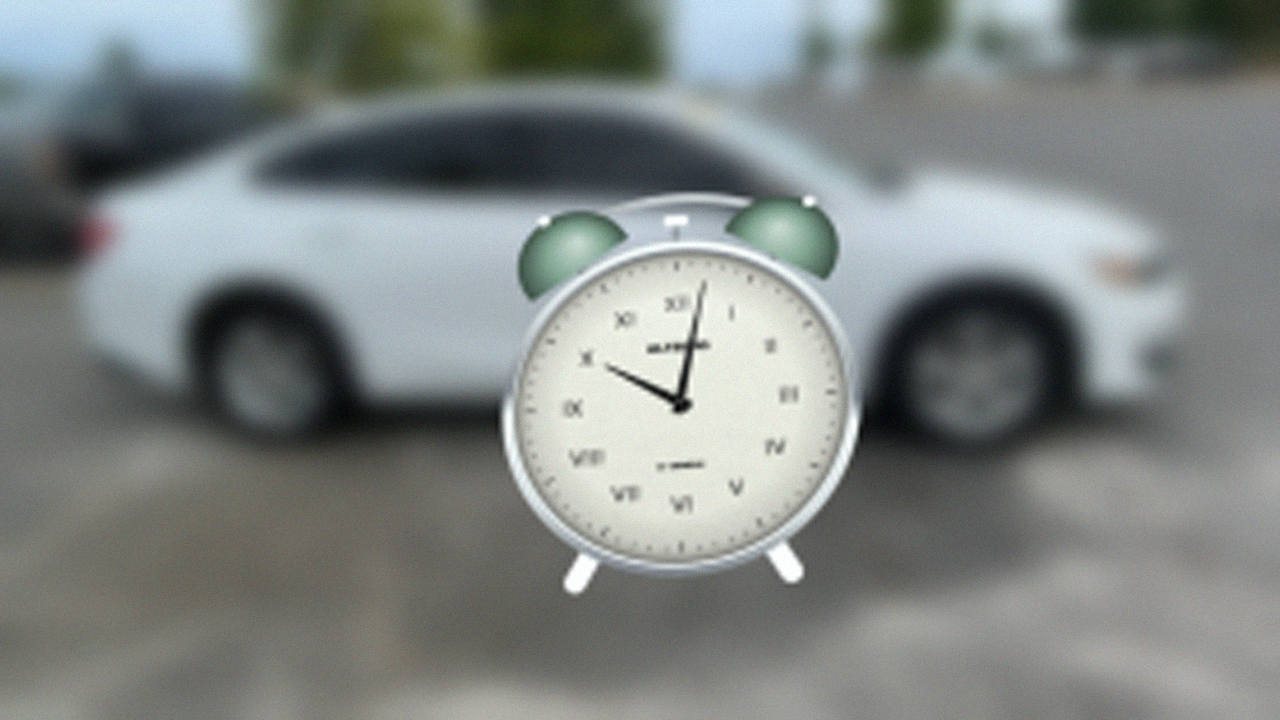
10:02
